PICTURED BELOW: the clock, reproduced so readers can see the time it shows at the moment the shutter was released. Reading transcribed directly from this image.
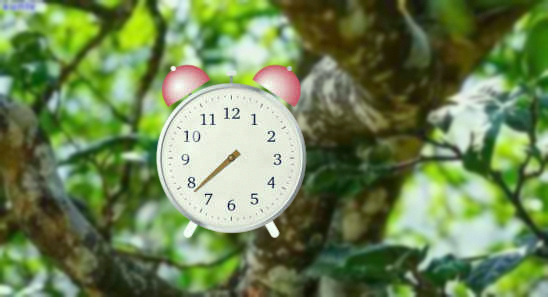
7:38
